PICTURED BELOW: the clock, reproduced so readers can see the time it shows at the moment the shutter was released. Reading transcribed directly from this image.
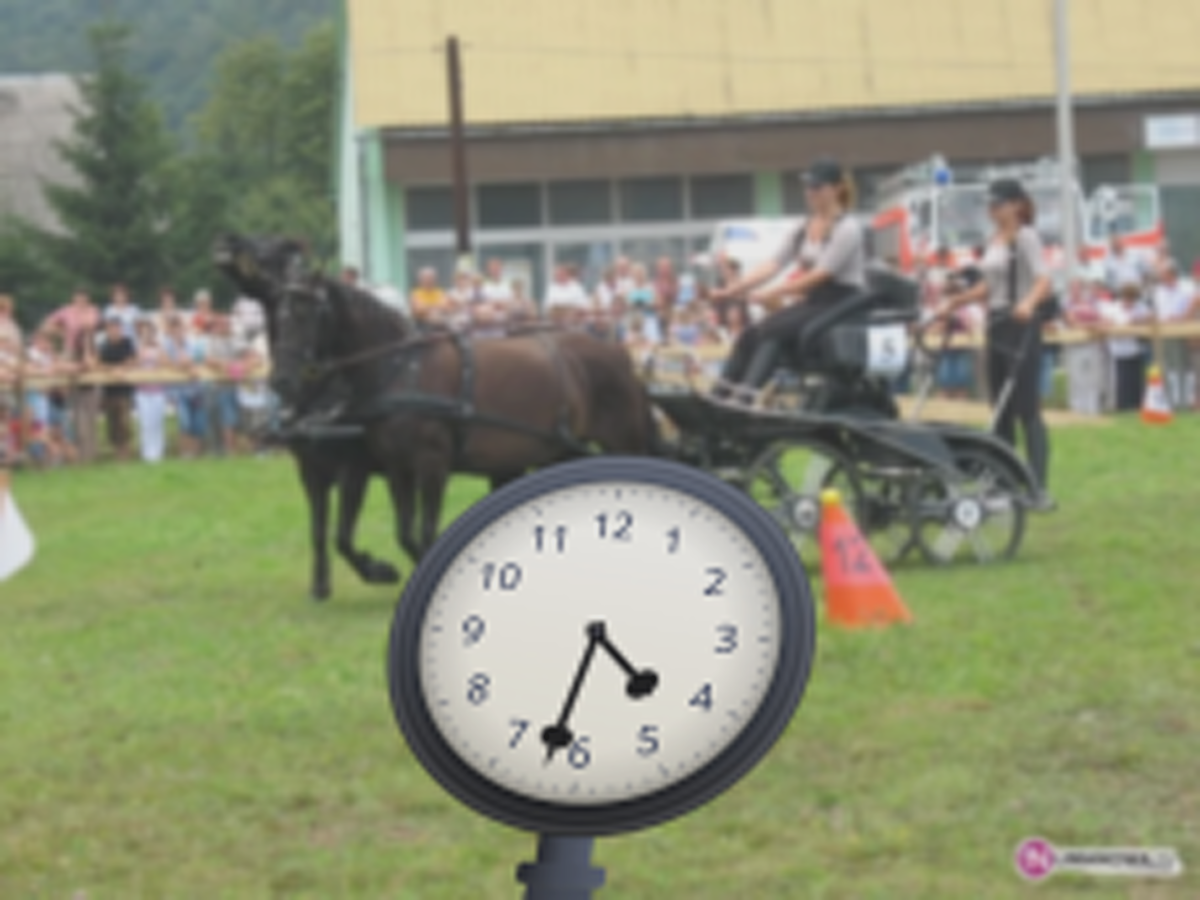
4:32
